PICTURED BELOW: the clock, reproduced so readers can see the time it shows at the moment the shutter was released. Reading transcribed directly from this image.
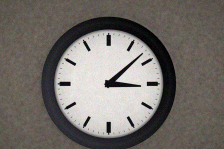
3:08
